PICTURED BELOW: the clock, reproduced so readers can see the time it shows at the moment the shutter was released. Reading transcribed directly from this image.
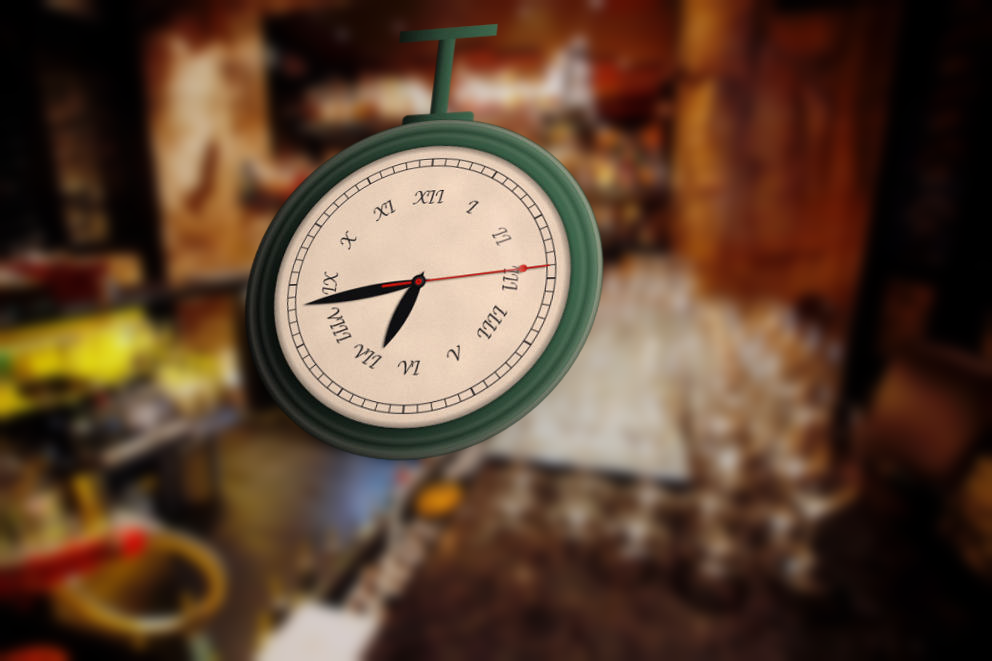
6:43:14
